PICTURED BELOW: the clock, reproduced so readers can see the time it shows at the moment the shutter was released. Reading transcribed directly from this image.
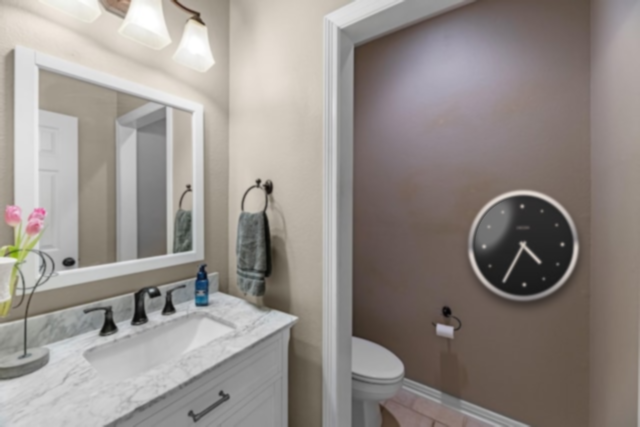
4:35
